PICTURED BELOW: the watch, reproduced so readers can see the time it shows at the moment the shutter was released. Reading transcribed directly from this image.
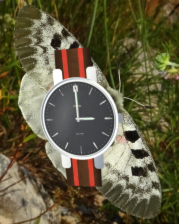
3:00
